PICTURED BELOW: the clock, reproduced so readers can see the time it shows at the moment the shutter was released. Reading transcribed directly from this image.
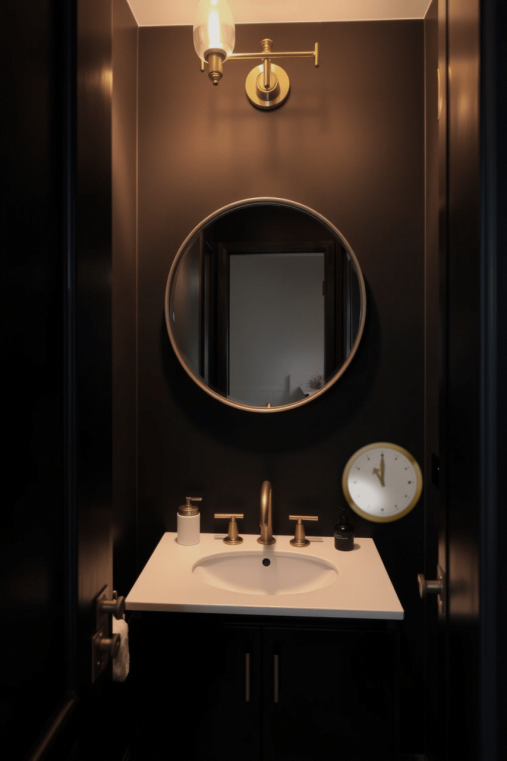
11:00
